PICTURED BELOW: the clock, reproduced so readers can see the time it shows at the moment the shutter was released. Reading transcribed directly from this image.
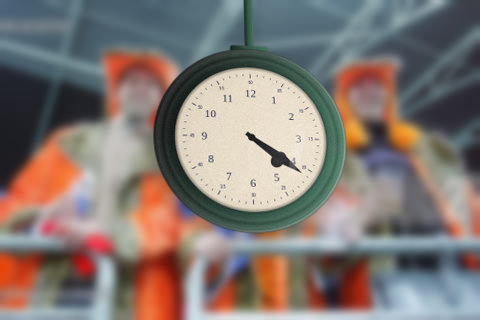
4:21
